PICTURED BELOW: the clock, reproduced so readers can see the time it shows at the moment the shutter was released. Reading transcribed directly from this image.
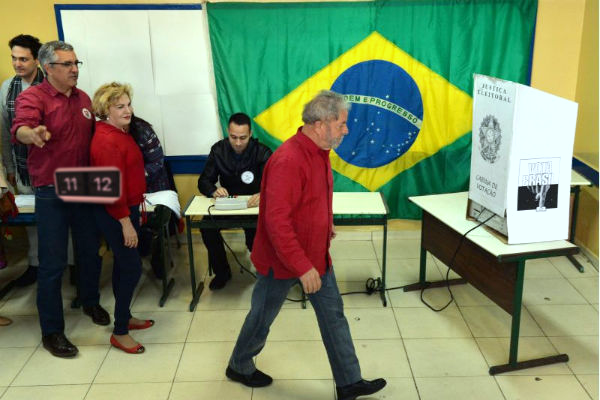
11:12
